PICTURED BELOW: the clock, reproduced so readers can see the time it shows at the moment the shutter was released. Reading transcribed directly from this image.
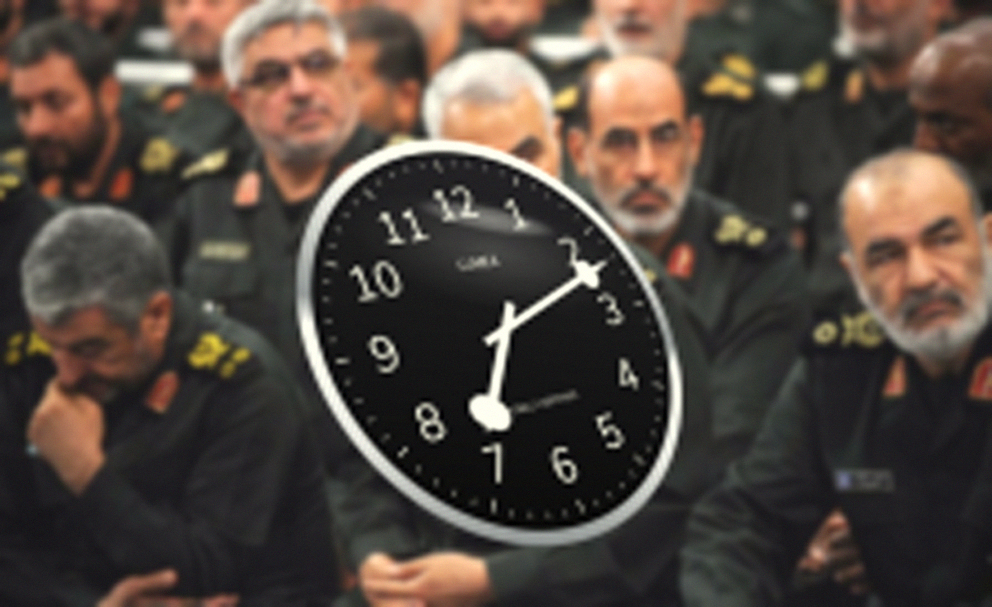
7:12
